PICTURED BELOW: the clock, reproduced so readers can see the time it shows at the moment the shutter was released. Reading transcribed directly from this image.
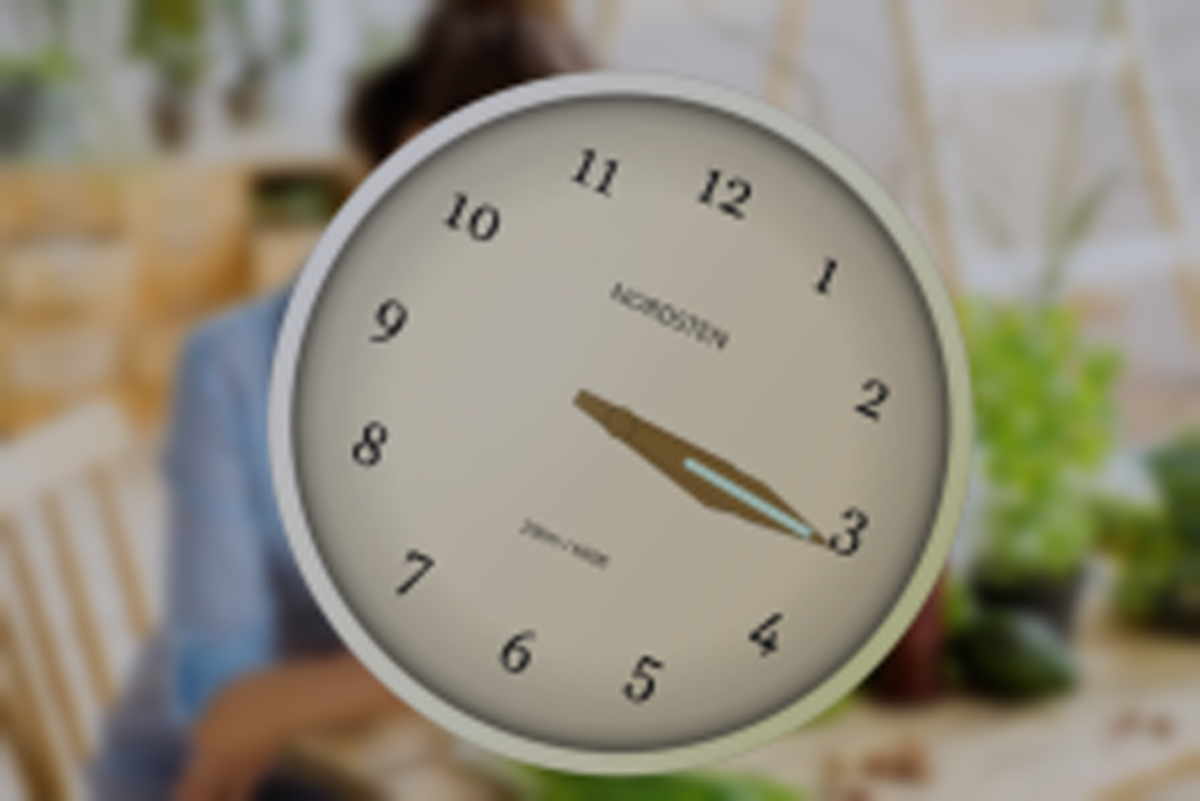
3:16
